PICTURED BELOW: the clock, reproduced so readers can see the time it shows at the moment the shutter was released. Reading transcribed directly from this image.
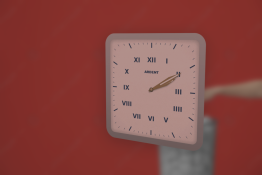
2:10
